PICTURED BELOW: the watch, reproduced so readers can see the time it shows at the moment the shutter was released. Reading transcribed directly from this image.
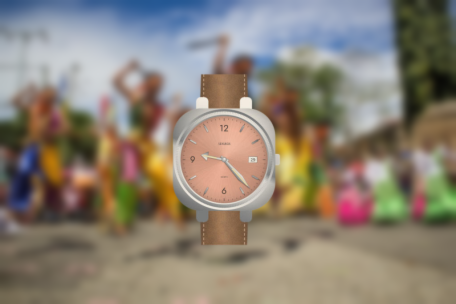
9:23
